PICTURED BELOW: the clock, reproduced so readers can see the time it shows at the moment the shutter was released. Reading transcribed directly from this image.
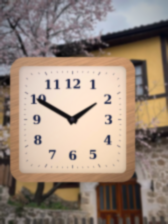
1:50
